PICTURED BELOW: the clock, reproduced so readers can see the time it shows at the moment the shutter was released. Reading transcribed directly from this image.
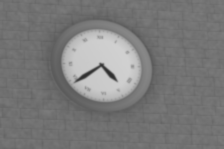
4:39
